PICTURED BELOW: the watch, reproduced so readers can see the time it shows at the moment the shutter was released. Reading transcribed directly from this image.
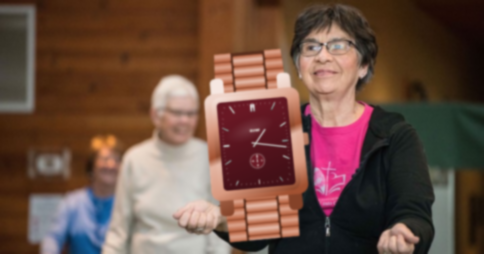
1:17
